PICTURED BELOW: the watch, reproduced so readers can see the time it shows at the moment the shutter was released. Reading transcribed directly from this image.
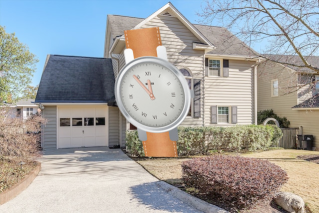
11:54
